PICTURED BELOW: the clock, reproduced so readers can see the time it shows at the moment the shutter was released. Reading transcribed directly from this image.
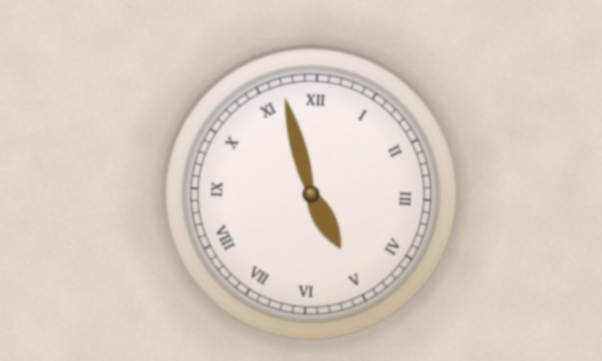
4:57
